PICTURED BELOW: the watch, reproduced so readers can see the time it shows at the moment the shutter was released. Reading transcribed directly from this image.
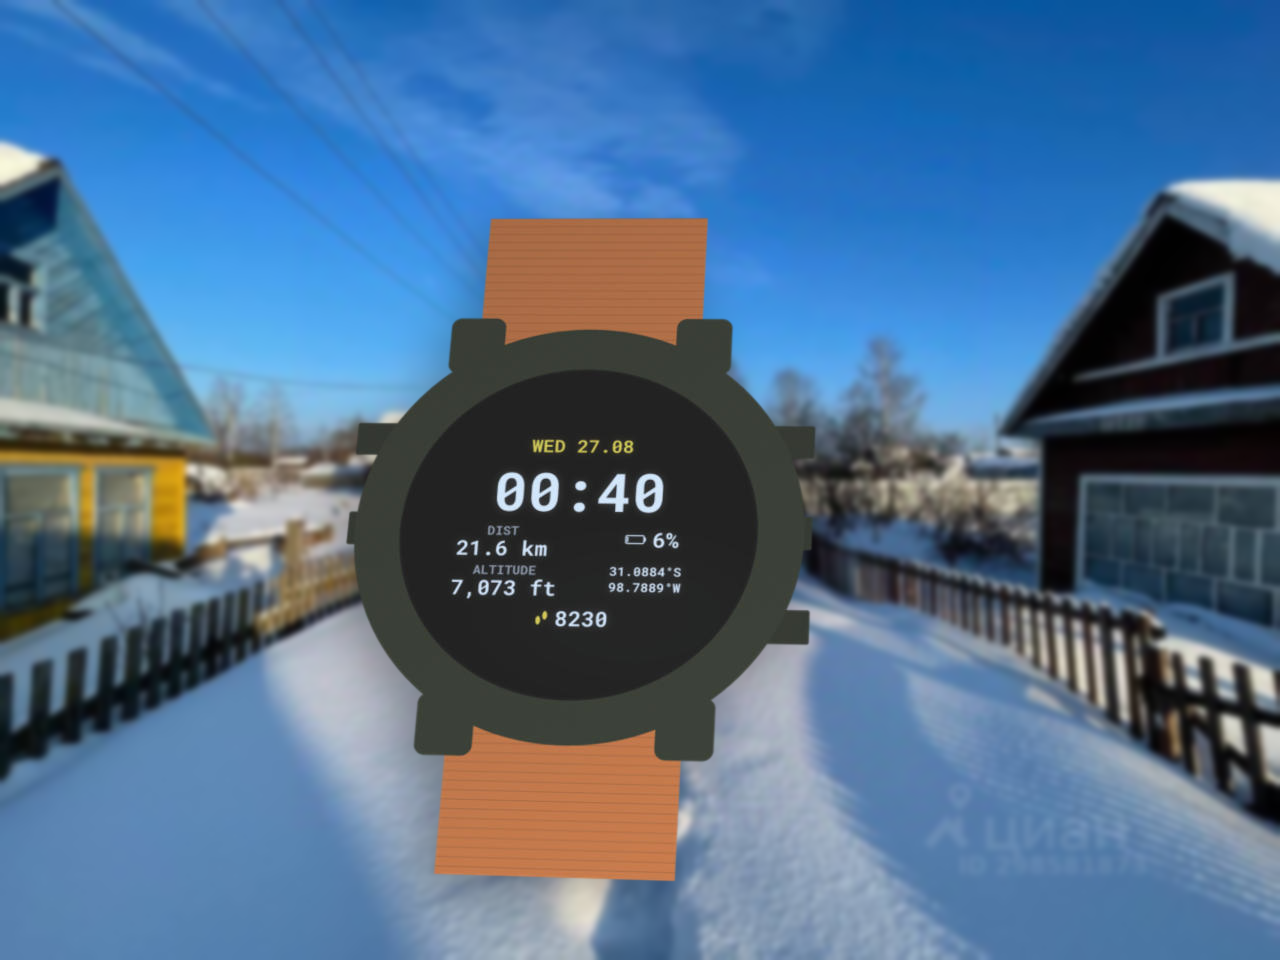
0:40
